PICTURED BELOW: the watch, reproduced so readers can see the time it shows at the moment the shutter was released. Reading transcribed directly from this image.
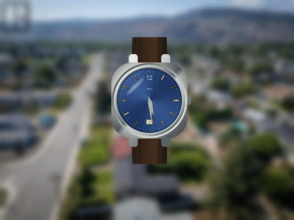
5:29
